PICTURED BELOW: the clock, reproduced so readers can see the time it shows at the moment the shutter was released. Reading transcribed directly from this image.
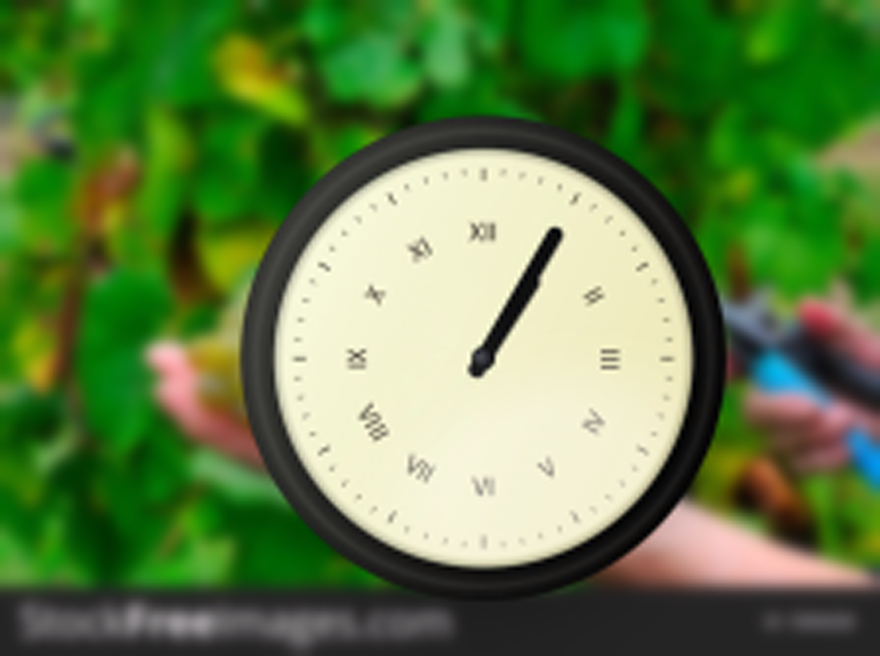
1:05
